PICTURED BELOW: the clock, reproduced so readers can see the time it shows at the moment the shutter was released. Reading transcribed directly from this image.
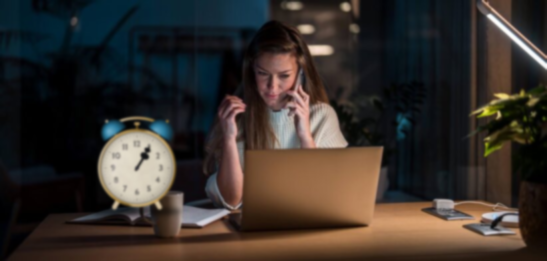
1:05
